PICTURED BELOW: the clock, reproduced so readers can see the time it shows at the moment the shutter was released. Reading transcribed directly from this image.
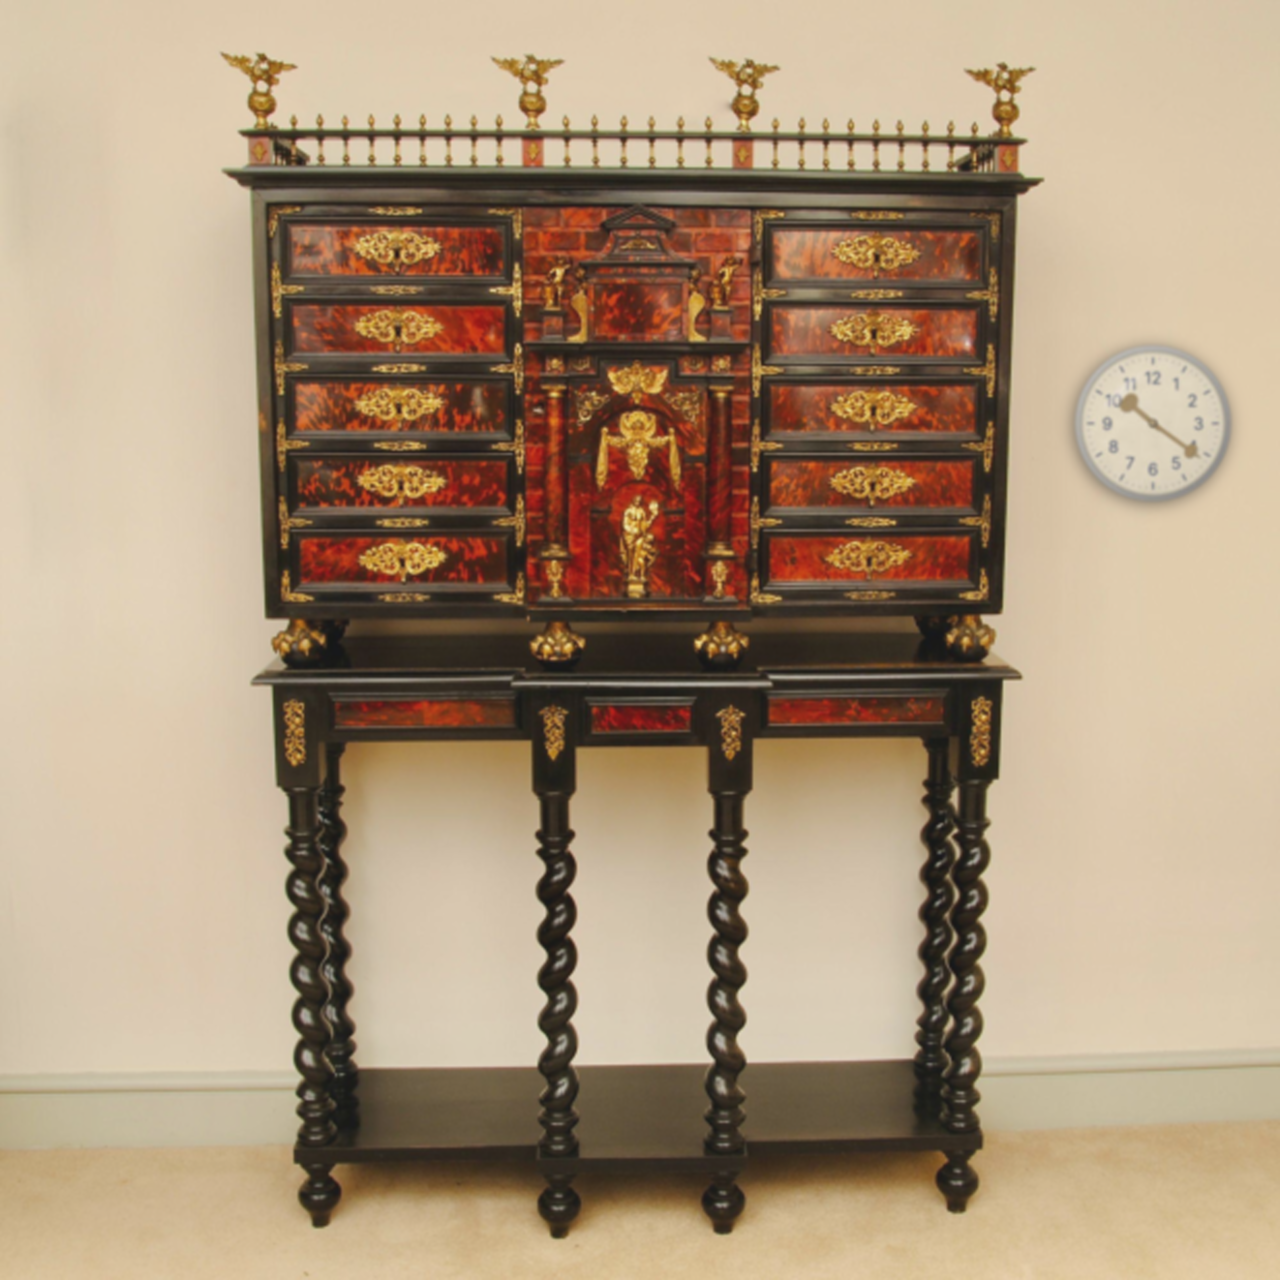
10:21
